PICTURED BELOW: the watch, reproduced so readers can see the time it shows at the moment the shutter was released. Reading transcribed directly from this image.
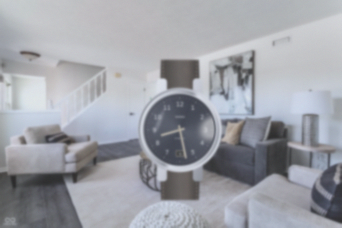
8:28
